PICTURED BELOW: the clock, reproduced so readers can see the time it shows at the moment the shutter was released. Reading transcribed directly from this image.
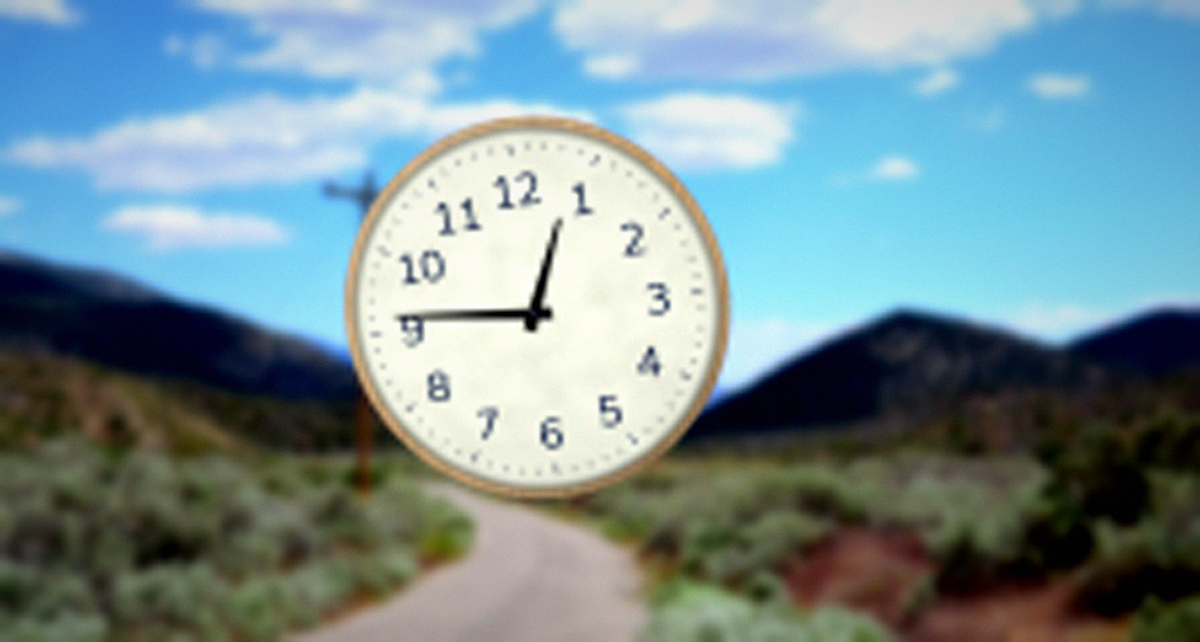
12:46
